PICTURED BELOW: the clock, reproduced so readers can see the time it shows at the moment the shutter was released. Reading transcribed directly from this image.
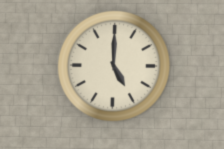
5:00
